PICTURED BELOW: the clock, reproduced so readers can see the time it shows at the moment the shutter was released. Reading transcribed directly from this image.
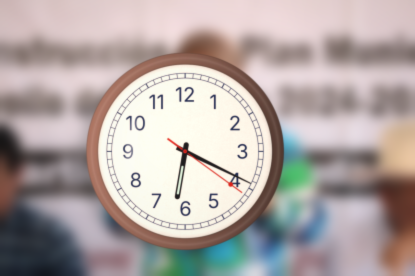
6:19:21
